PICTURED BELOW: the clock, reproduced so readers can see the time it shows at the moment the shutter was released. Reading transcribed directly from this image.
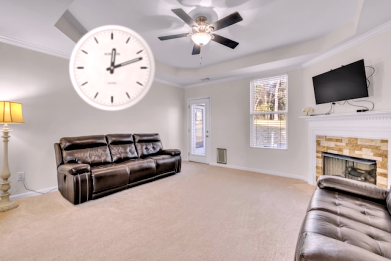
12:12
